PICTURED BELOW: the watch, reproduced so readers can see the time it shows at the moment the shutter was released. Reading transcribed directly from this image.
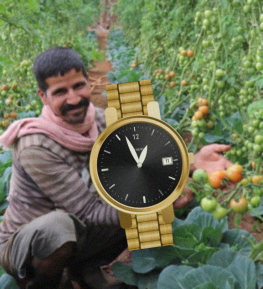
12:57
